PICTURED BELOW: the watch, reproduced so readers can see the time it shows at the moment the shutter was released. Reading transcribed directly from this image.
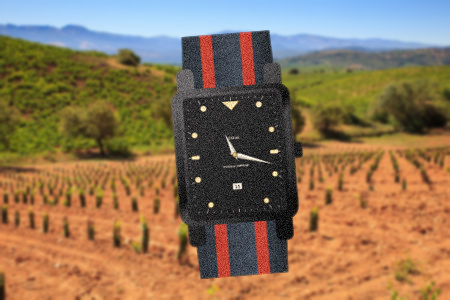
11:18
